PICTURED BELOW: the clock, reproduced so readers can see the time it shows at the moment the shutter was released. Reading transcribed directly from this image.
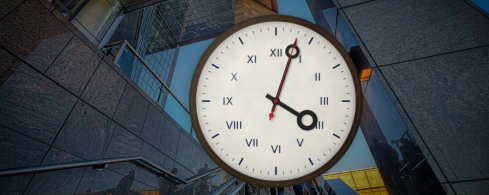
4:03:03
